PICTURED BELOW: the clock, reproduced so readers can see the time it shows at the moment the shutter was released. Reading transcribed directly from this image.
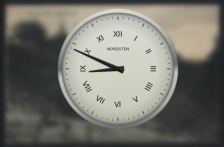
8:49
